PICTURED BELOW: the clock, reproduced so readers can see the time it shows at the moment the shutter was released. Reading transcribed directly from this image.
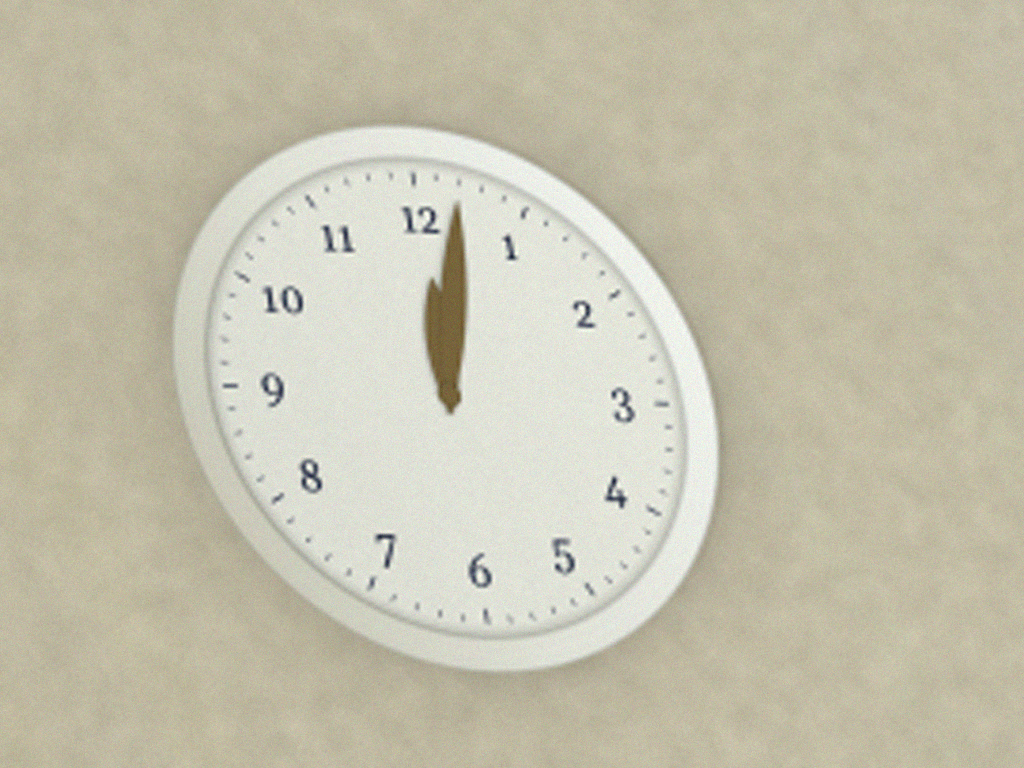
12:02
